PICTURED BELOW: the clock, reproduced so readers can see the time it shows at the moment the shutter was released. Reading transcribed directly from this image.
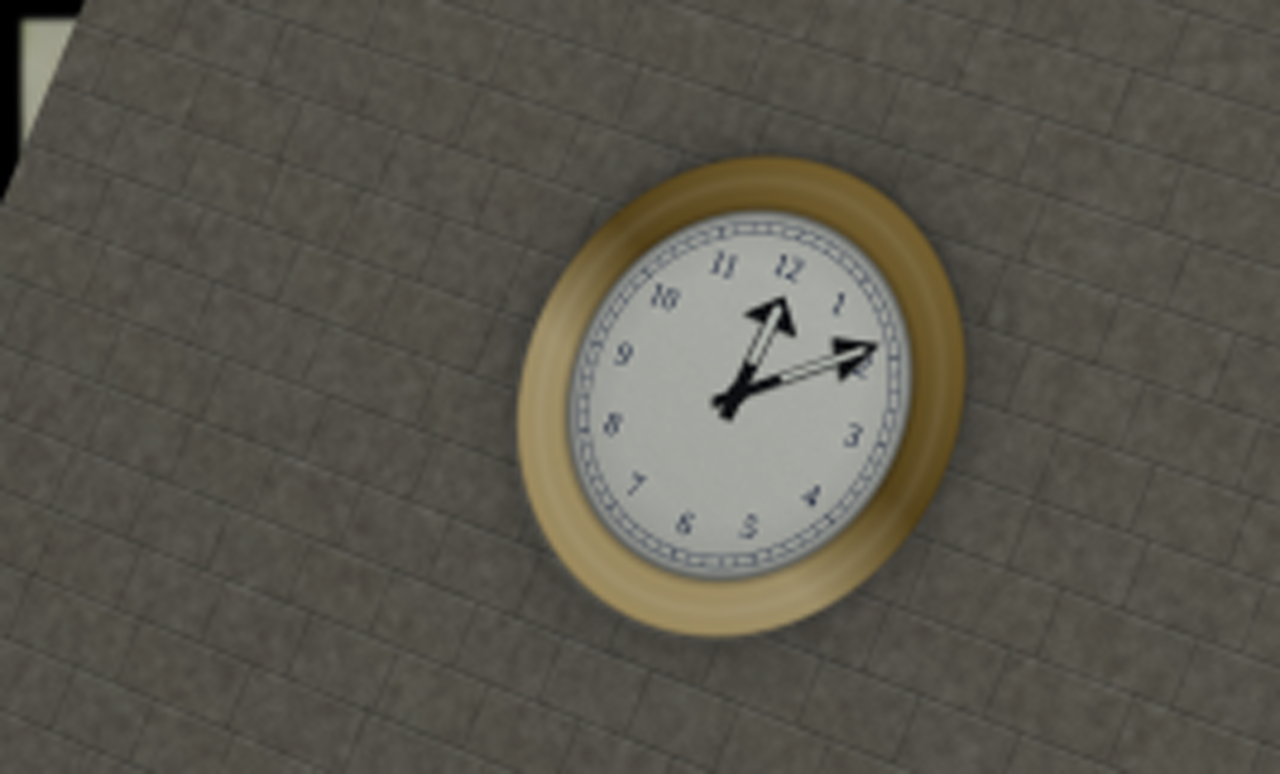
12:09
